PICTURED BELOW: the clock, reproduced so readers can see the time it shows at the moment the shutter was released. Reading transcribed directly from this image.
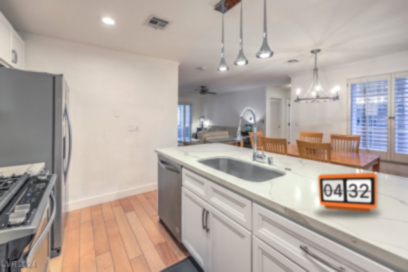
4:32
